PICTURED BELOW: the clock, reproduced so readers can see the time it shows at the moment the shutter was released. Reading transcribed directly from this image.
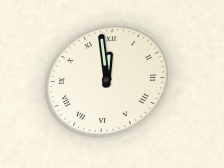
11:58
